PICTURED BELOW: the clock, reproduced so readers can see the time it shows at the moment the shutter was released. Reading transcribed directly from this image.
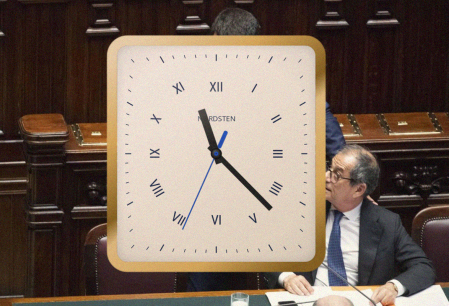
11:22:34
